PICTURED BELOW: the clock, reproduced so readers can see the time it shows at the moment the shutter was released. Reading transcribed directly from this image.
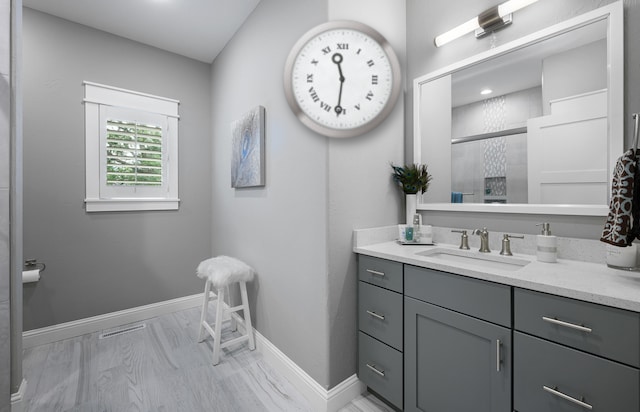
11:31
